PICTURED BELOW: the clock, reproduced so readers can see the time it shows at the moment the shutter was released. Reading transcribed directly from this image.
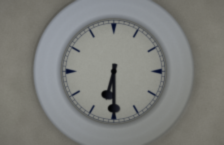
6:30
